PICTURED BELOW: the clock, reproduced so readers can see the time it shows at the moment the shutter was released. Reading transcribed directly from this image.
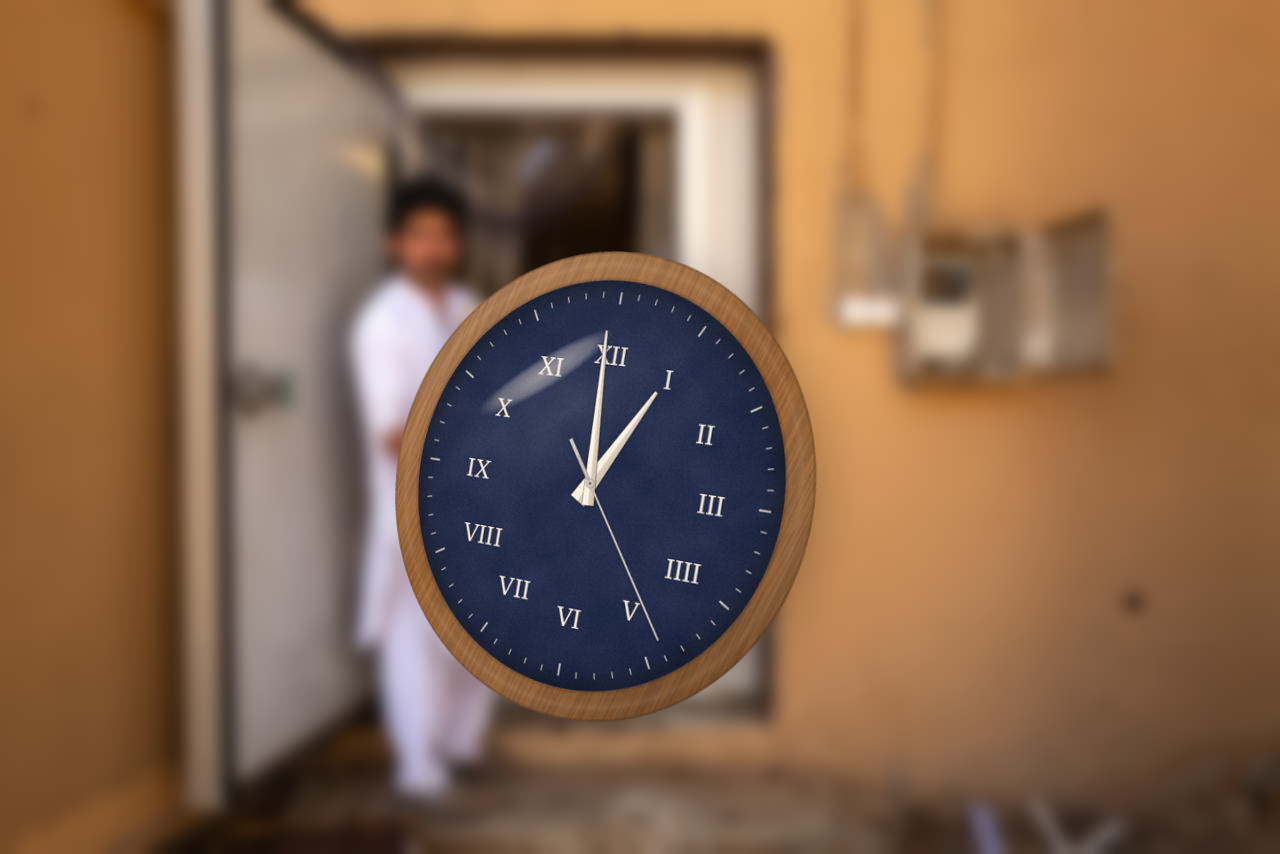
12:59:24
